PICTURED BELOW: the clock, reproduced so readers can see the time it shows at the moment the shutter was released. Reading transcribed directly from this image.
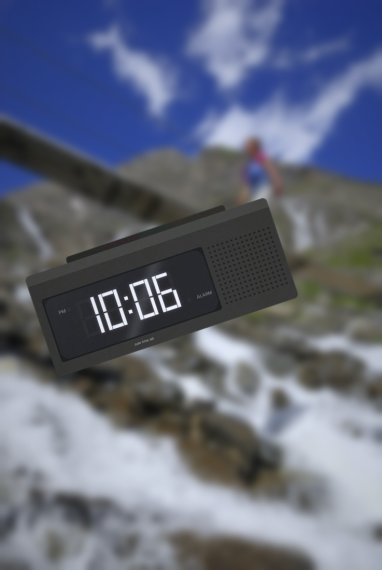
10:06
